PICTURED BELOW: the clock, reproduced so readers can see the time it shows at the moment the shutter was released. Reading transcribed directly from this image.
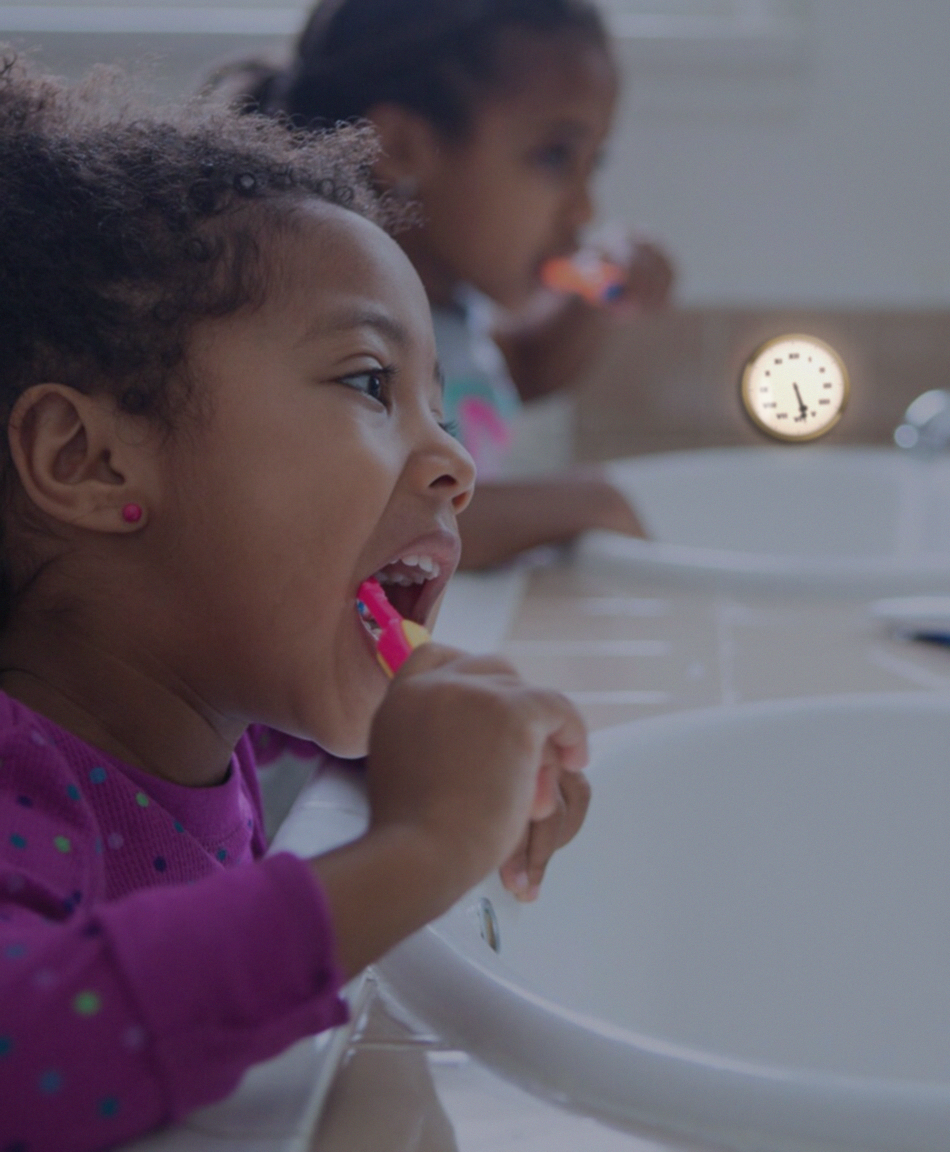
5:28
